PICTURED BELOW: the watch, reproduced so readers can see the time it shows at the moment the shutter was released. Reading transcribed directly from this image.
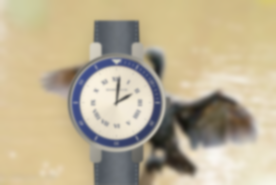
2:01
